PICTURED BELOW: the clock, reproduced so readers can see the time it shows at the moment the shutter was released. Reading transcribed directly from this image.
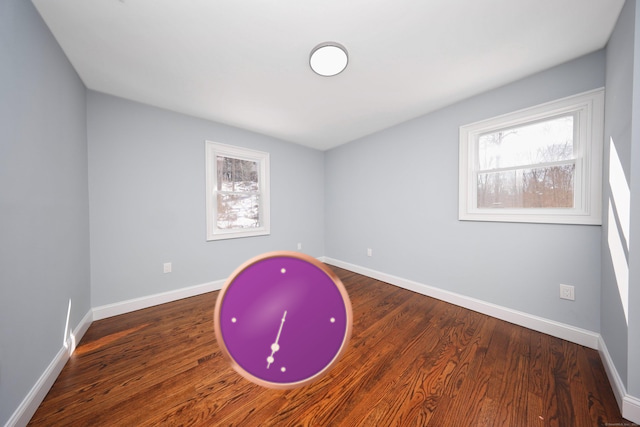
6:33
